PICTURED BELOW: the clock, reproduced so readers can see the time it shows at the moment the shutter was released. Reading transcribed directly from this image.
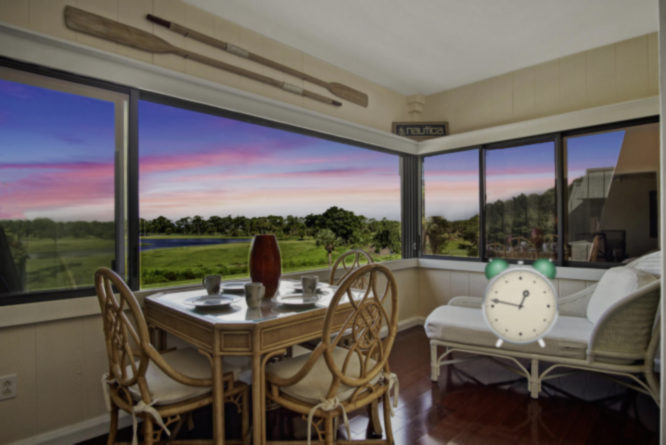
12:47
